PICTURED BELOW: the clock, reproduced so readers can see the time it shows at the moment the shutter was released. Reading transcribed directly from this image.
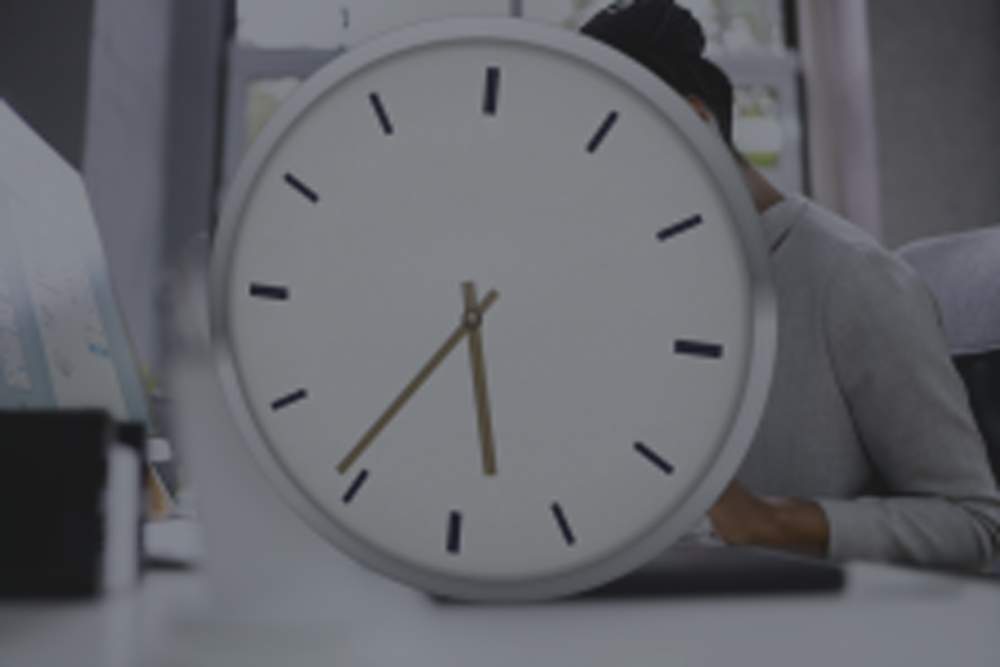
5:36
